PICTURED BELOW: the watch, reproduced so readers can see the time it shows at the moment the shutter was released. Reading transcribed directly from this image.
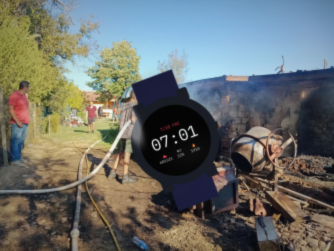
7:01
